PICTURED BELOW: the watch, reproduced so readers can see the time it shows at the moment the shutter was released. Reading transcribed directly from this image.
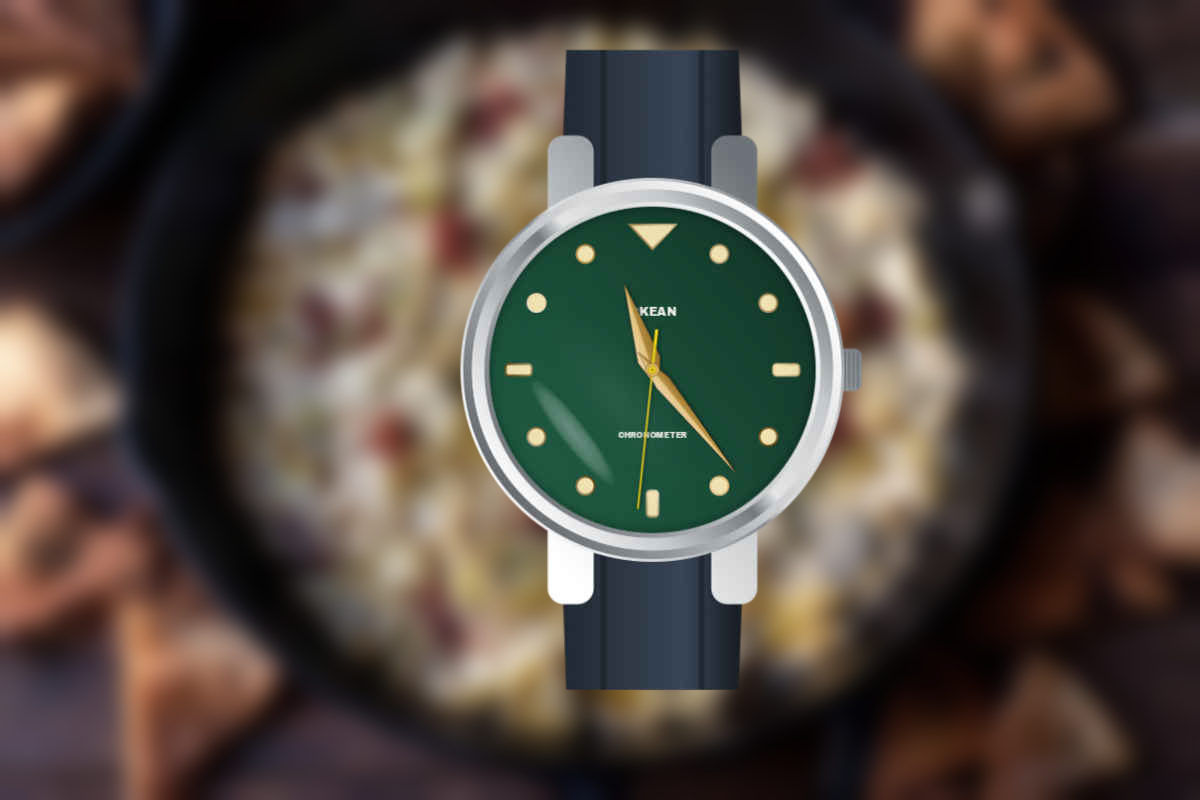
11:23:31
